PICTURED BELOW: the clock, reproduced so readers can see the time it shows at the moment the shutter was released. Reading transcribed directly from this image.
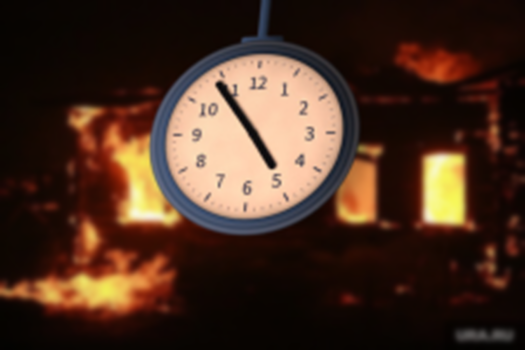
4:54
